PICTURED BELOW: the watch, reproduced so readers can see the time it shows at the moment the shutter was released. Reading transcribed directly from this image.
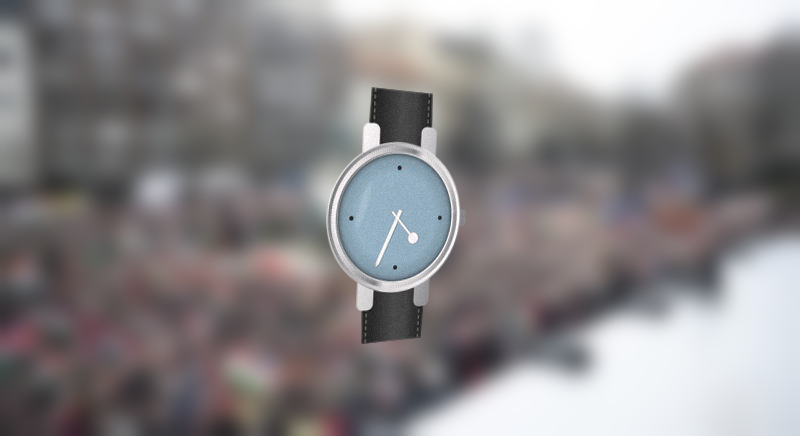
4:34
